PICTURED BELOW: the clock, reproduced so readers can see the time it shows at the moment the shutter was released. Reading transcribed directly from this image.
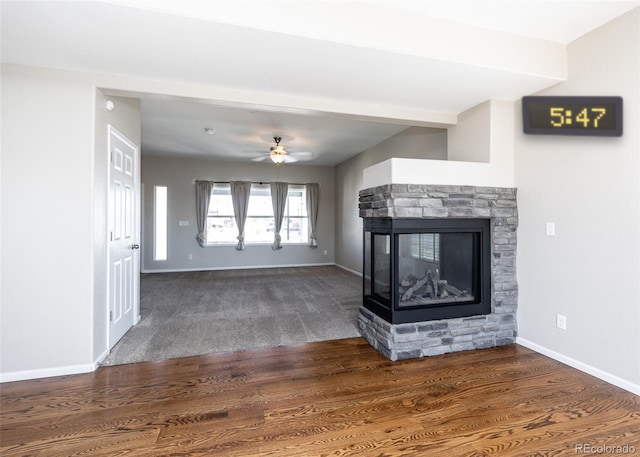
5:47
